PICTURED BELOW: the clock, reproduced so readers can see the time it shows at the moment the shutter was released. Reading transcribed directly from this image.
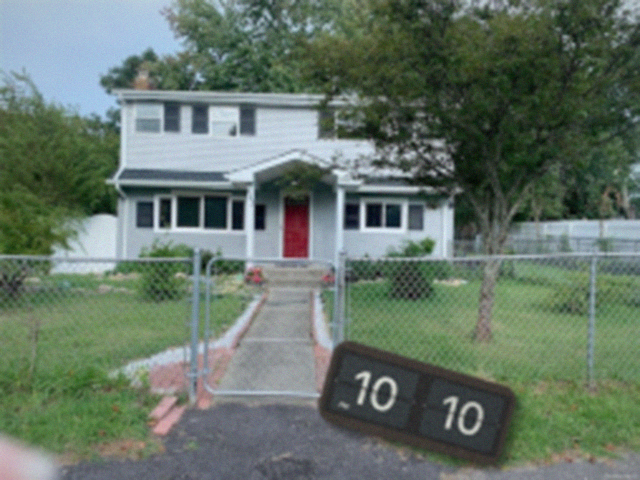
10:10
